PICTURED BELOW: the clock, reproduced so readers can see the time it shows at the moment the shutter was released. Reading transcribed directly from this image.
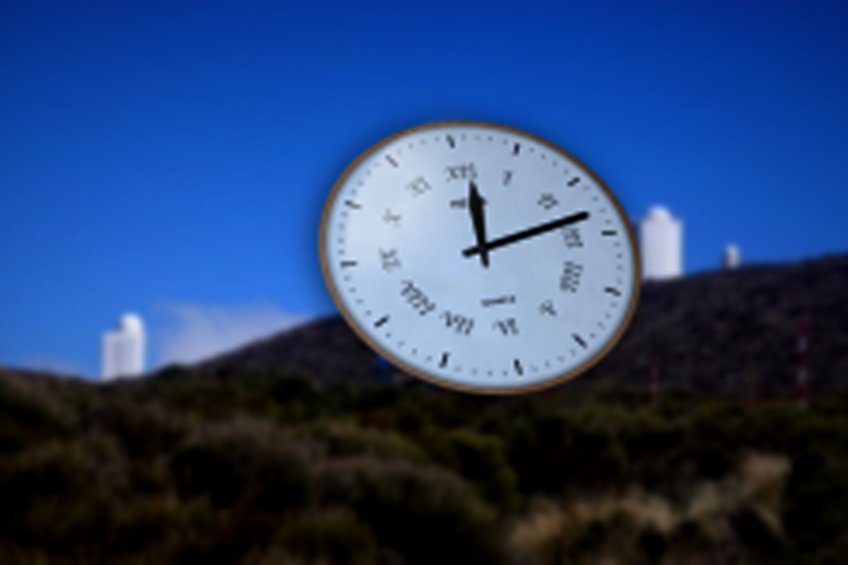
12:13
